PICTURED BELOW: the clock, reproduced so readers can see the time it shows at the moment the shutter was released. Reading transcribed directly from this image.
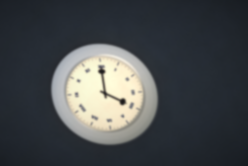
4:00
